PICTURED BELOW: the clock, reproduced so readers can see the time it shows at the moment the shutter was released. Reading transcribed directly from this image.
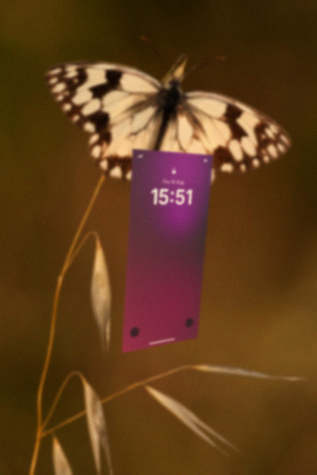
15:51
